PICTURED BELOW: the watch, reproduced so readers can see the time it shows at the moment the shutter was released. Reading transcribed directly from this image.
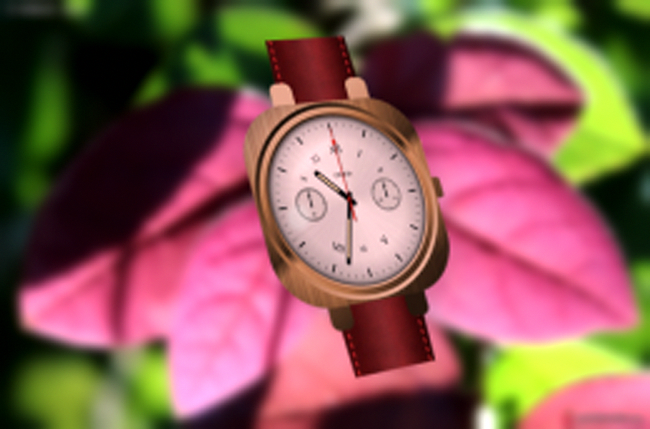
10:33
